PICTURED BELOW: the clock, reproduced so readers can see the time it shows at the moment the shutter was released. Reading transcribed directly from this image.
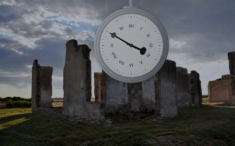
3:50
